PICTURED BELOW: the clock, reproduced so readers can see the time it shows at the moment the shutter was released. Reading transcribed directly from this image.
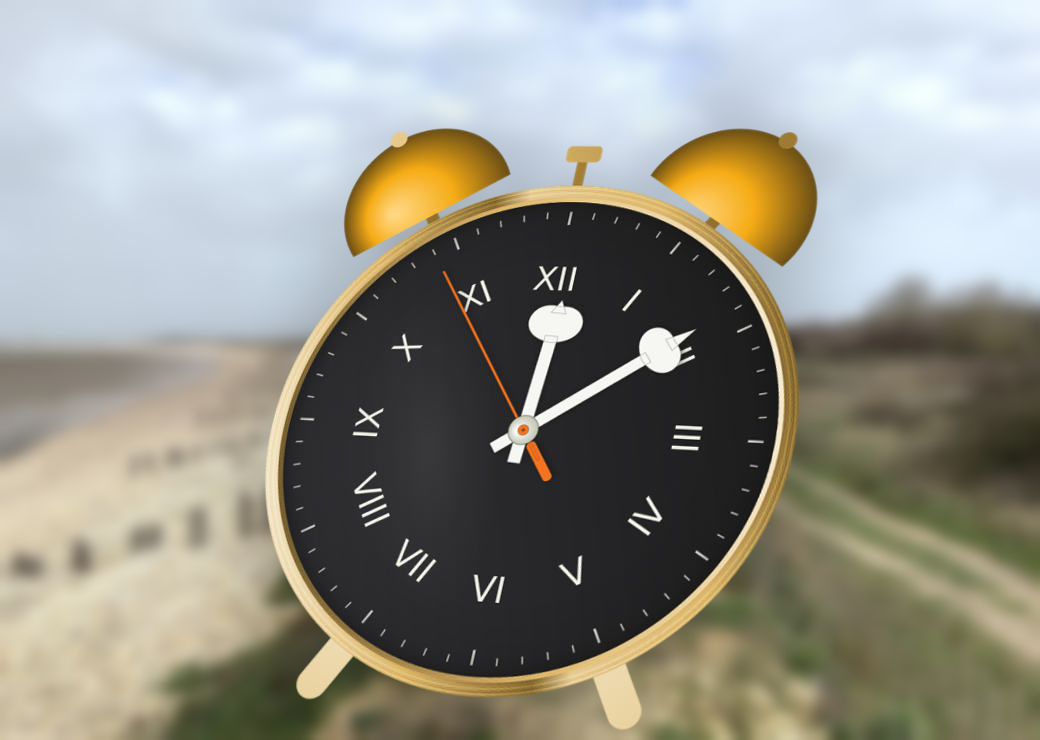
12:08:54
